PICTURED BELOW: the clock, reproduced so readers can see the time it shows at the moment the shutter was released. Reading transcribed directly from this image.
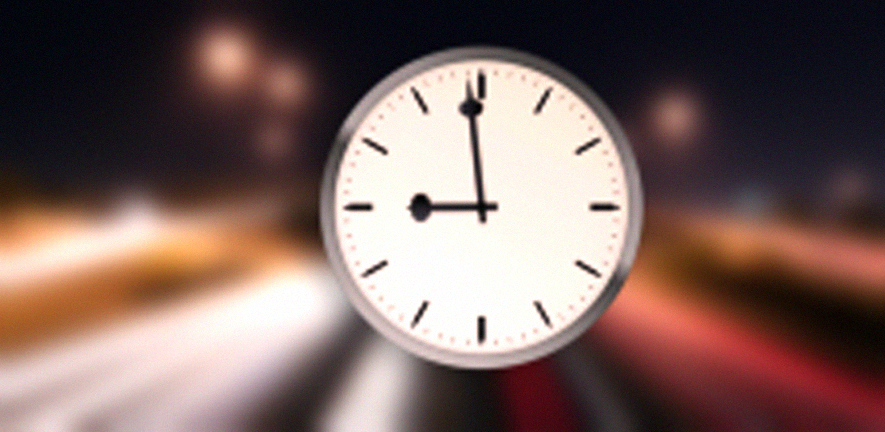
8:59
